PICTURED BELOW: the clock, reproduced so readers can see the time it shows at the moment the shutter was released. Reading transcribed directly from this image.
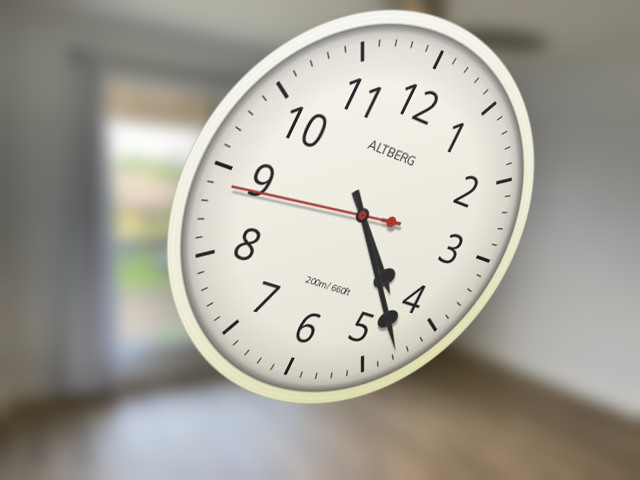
4:22:44
